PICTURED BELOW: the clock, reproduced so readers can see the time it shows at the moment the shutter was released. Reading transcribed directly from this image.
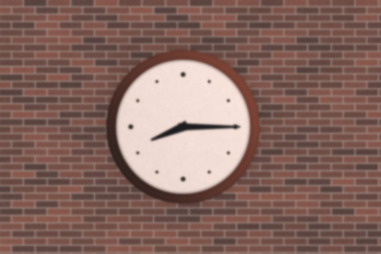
8:15
